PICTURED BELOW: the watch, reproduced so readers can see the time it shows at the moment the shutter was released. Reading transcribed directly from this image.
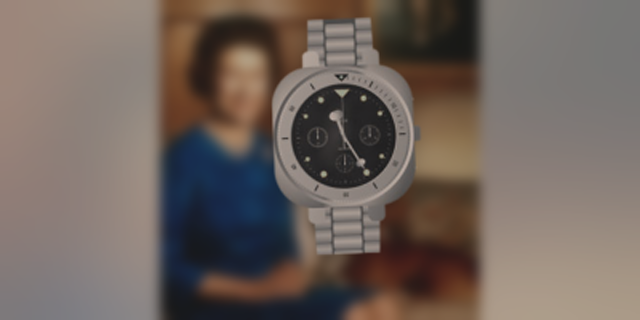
11:25
